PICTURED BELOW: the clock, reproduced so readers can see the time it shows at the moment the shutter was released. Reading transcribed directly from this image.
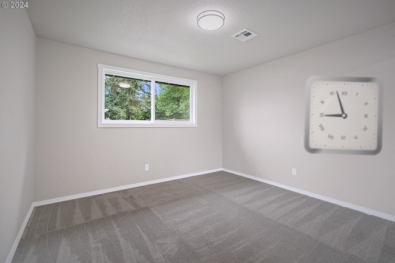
8:57
